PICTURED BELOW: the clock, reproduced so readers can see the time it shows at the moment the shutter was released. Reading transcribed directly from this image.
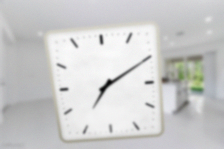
7:10
